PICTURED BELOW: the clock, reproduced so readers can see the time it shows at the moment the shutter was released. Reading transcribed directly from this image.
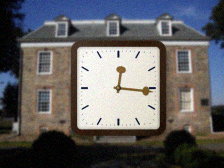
12:16
